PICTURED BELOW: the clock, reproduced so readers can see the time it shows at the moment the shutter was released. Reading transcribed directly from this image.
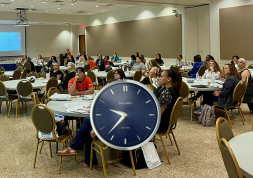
9:37
